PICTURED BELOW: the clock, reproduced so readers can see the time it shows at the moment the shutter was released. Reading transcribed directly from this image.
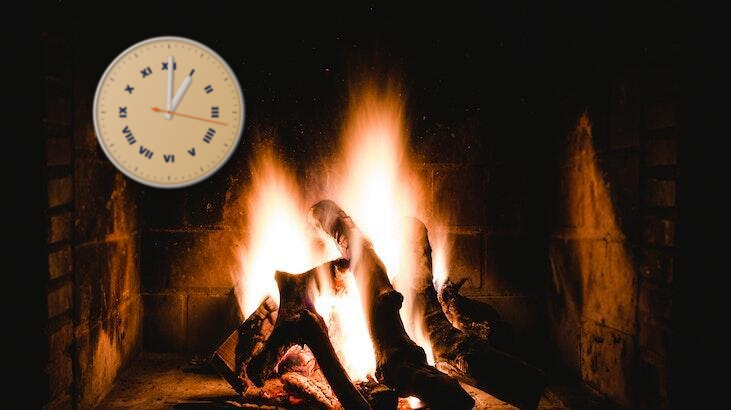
1:00:17
